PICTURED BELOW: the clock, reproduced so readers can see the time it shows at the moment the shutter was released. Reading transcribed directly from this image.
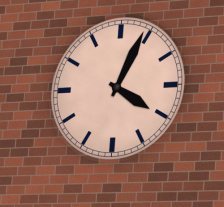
4:04
